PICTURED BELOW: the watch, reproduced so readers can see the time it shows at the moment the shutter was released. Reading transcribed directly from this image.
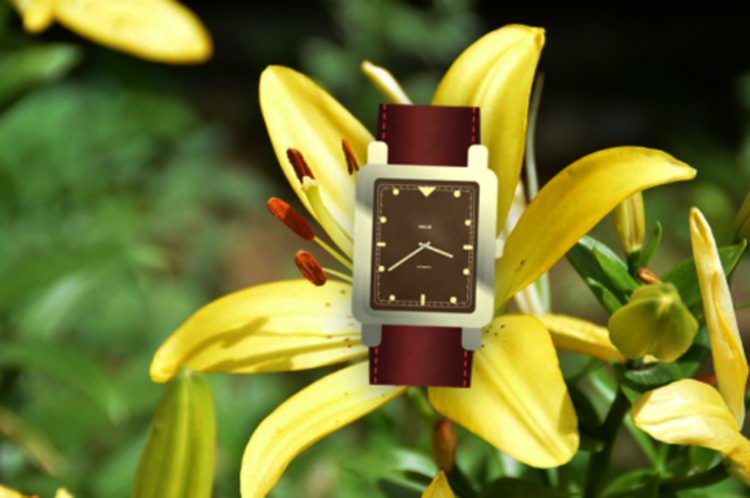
3:39
